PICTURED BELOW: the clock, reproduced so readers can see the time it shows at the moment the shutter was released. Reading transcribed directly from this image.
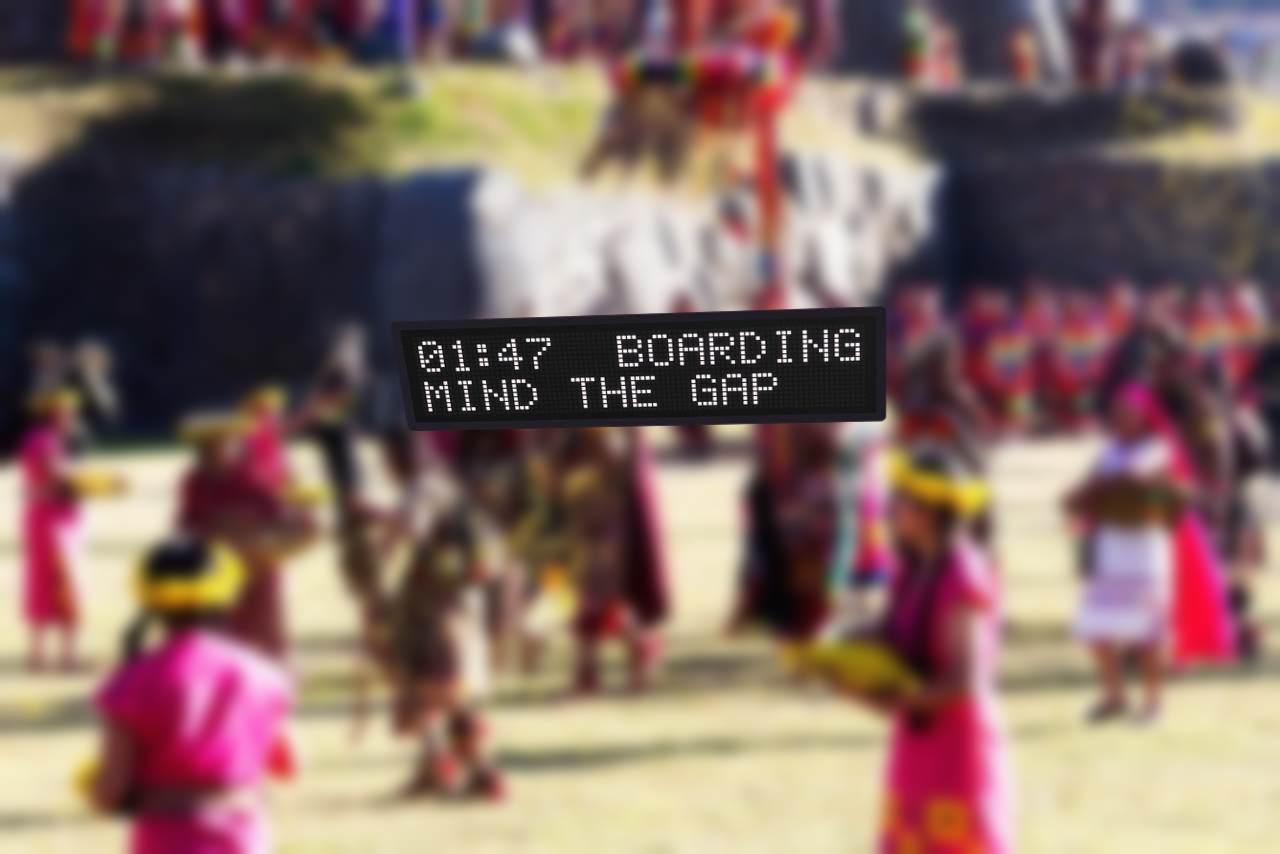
1:47
